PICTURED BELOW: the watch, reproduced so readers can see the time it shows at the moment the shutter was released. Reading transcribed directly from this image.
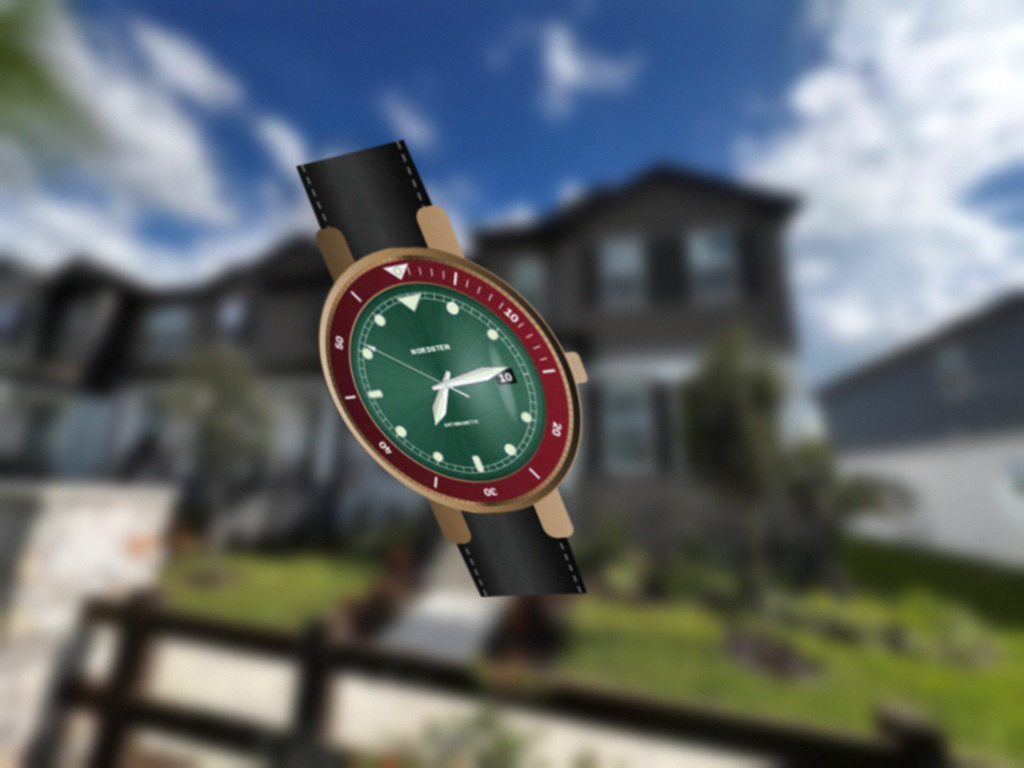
7:13:51
